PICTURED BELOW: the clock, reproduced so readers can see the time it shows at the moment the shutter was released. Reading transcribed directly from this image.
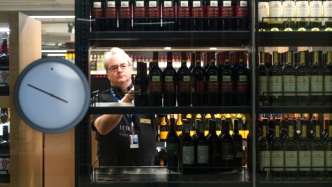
3:49
